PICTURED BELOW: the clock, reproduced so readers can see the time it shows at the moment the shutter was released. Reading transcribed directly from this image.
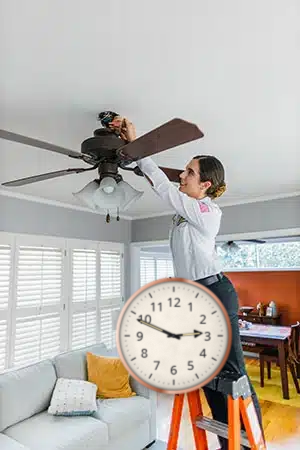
2:49
